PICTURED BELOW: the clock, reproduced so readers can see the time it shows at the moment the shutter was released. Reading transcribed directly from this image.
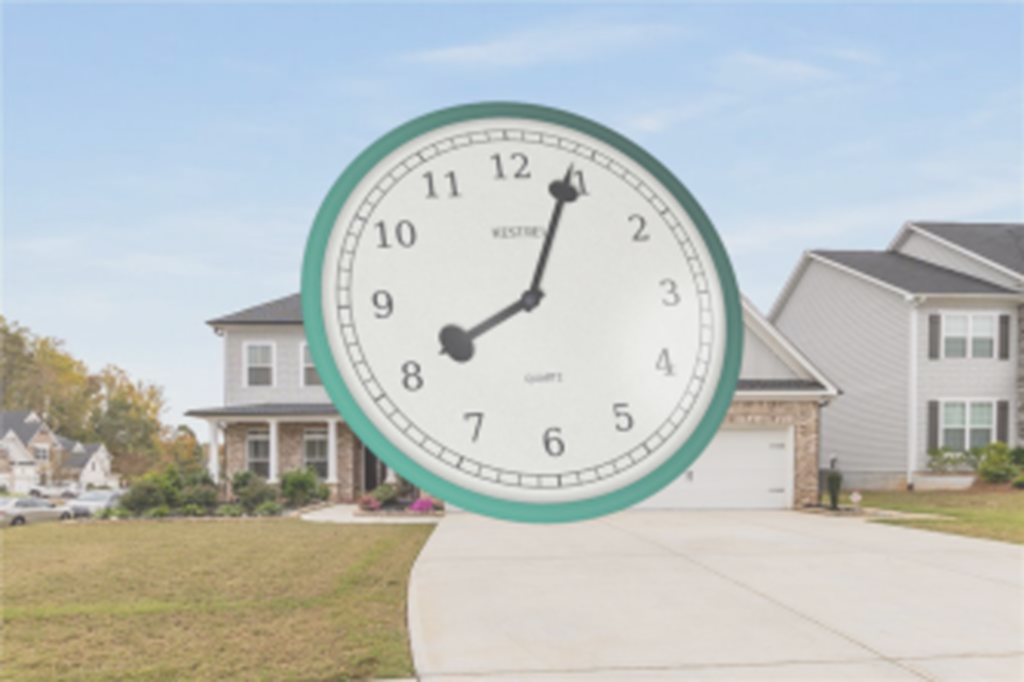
8:04
